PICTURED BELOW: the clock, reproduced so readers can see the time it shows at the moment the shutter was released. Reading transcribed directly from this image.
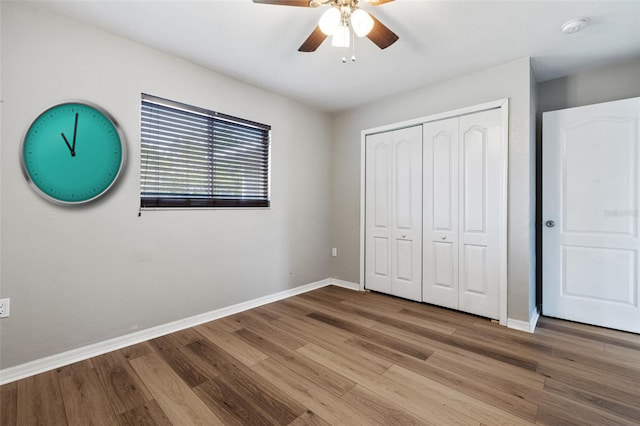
11:01
